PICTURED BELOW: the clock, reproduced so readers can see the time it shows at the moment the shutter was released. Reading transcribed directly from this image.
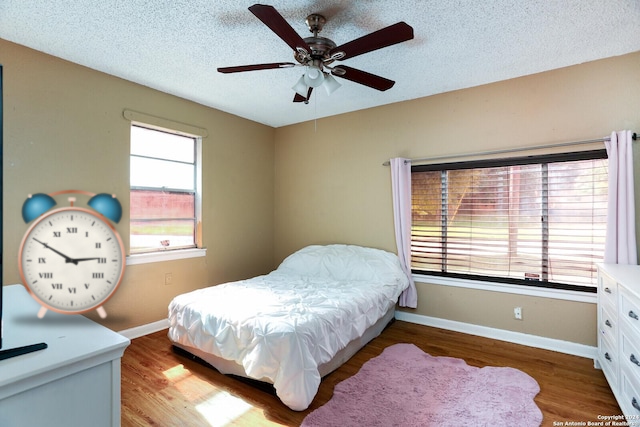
2:50
